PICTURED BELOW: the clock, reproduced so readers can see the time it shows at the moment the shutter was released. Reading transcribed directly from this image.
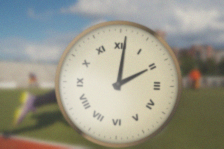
2:01
